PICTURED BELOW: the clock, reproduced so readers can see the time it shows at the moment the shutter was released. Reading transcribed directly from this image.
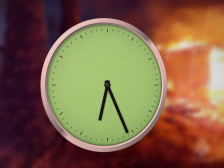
6:26
